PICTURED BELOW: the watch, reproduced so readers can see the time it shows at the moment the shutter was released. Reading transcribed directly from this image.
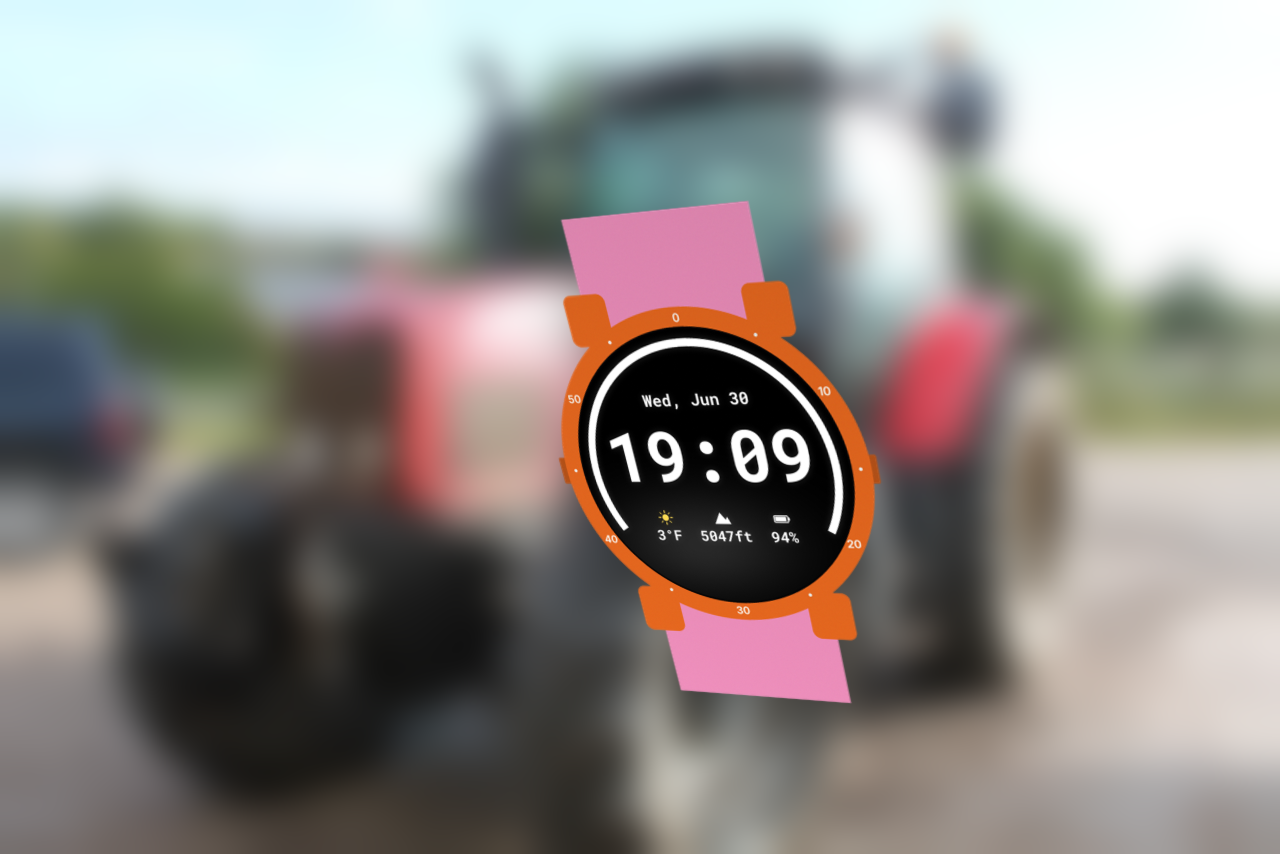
19:09
